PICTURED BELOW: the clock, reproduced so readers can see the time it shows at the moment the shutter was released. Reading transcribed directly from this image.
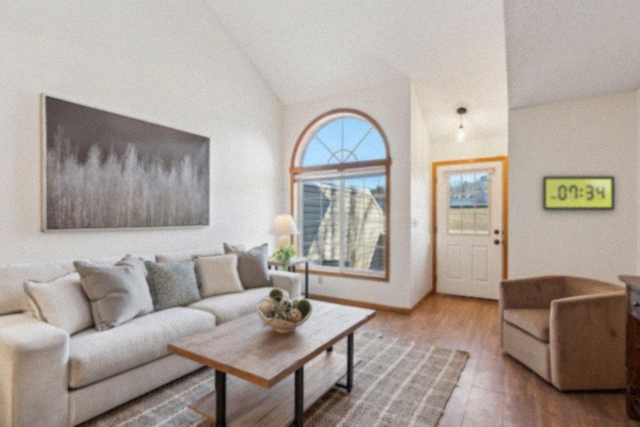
7:34
